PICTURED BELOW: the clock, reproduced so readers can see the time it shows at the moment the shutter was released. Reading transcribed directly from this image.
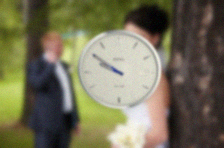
9:51
